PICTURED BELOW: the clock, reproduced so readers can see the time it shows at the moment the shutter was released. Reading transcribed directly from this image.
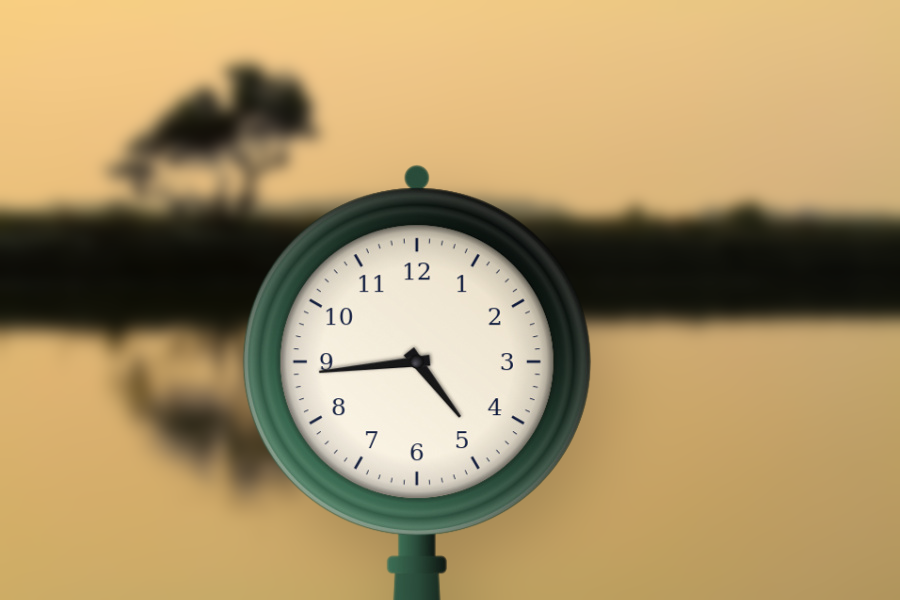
4:44
